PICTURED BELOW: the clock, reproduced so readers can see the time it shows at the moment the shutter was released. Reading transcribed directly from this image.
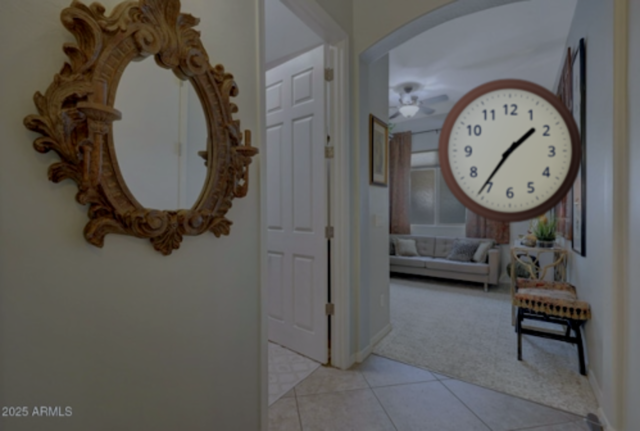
1:36
